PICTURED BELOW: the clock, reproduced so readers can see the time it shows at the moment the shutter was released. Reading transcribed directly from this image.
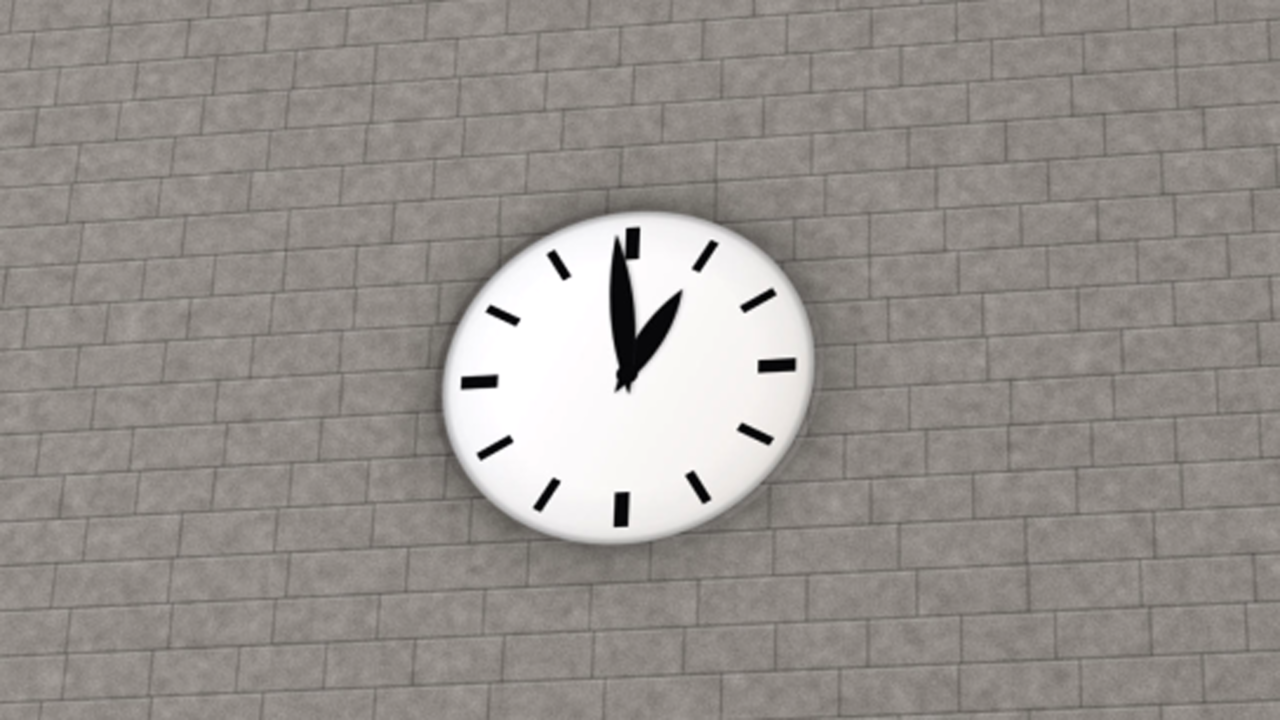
12:59
